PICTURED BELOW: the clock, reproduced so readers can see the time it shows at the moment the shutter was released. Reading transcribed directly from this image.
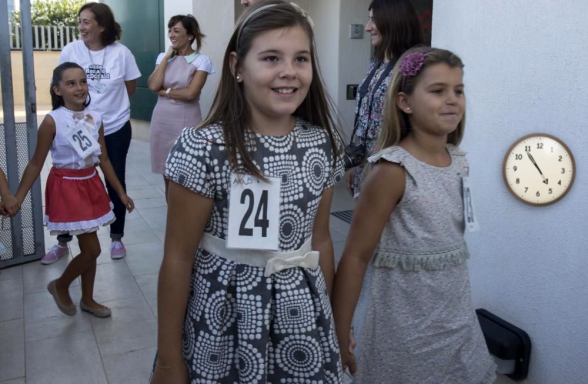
4:54
